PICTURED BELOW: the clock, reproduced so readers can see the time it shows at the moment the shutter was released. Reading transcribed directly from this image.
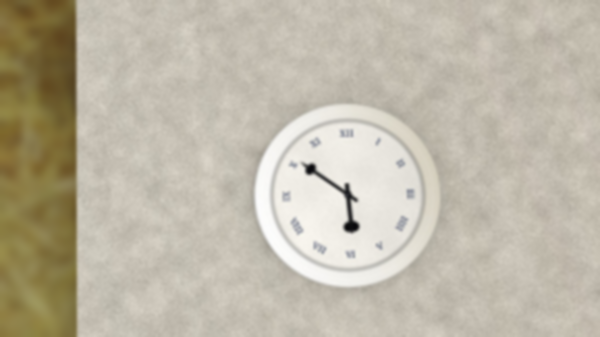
5:51
